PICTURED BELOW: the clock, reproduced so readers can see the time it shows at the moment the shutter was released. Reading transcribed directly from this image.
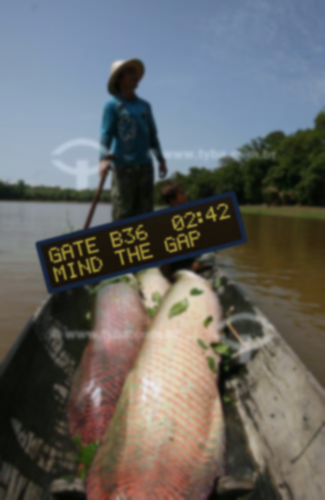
2:42
